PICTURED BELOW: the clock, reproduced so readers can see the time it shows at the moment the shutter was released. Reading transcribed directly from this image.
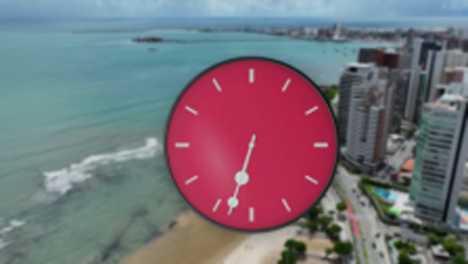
6:33
